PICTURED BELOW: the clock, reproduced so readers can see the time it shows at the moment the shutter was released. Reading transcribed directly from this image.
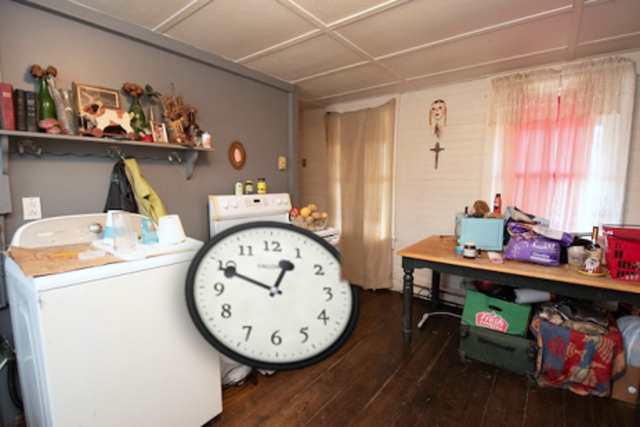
12:49
